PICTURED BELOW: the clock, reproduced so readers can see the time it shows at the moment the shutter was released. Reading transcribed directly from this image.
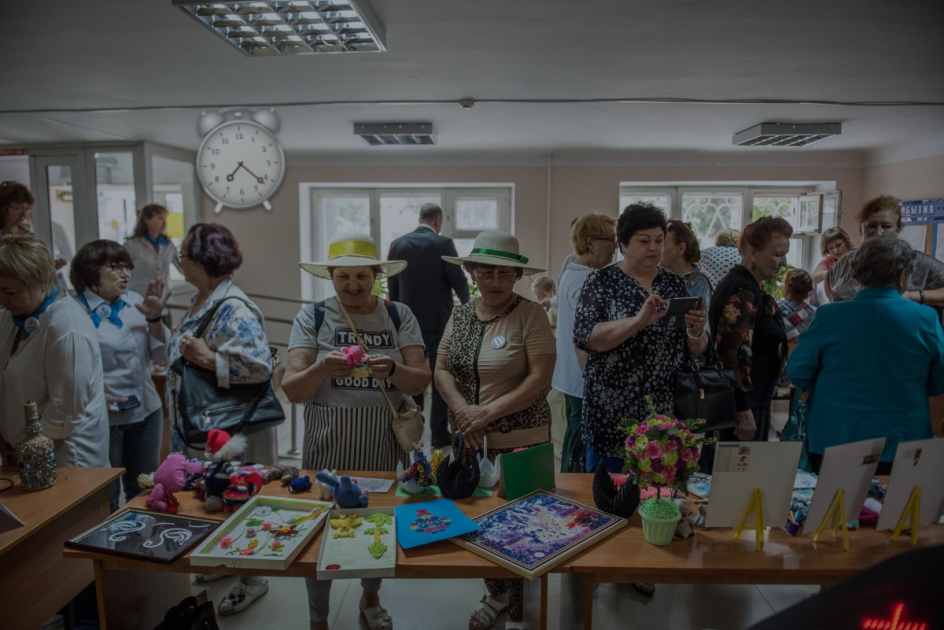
7:22
